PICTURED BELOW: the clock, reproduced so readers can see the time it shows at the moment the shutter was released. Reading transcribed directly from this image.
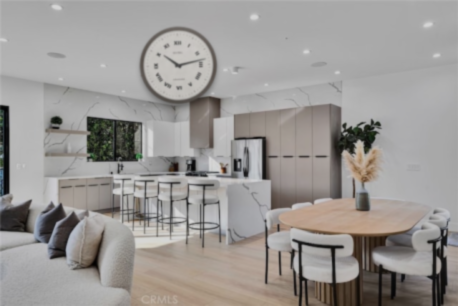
10:13
